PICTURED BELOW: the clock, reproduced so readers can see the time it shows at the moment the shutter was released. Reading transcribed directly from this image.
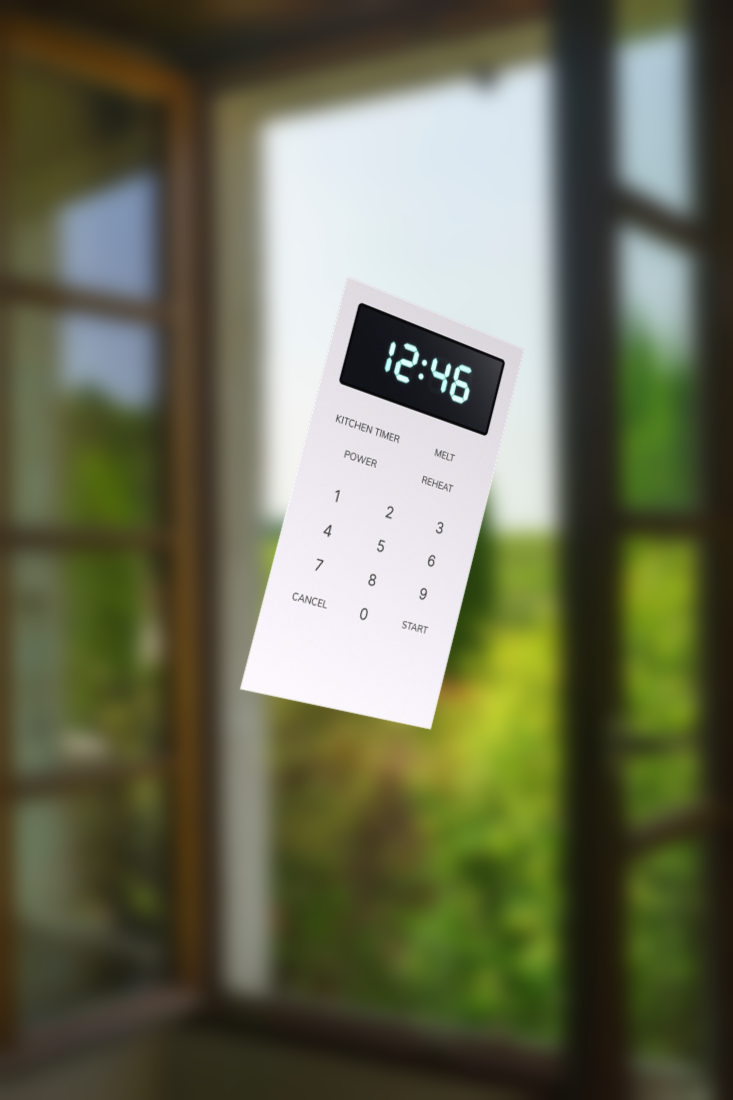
12:46
